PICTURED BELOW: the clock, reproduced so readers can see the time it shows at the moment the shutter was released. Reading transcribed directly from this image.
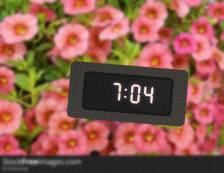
7:04
